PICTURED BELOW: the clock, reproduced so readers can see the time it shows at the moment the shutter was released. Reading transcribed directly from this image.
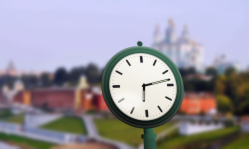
6:13
